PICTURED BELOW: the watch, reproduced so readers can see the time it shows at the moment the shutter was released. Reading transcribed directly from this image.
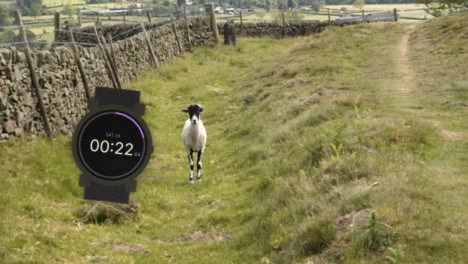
0:22
